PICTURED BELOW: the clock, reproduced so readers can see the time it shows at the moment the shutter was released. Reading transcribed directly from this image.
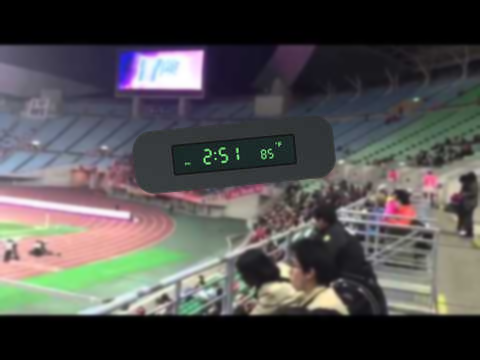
2:51
